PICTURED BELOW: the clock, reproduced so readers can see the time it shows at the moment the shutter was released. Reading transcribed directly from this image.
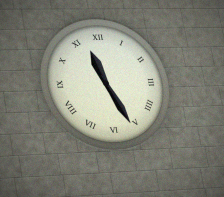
11:26
